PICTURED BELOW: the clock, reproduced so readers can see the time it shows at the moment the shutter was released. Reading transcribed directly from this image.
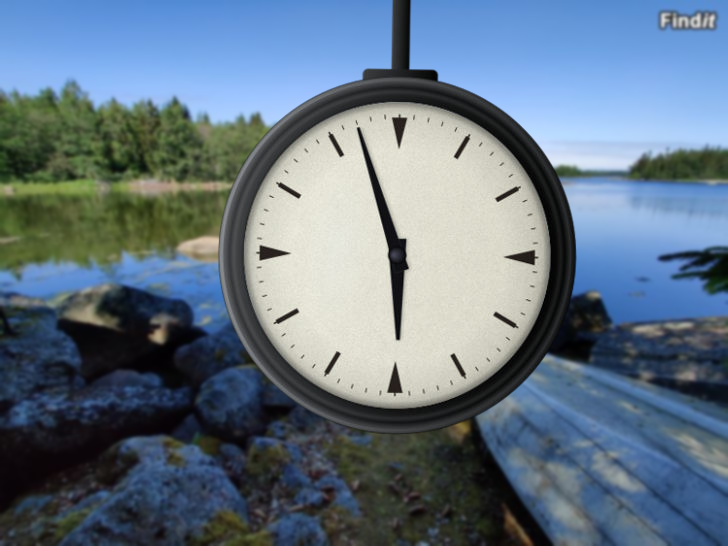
5:57
